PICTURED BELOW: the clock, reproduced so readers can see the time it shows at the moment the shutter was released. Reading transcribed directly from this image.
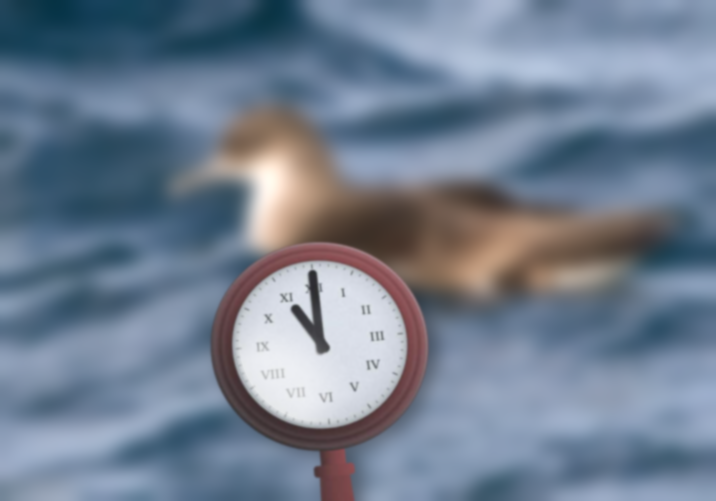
11:00
